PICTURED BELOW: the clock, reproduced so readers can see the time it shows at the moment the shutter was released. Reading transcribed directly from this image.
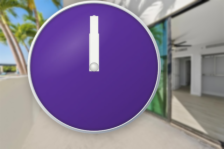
12:00
